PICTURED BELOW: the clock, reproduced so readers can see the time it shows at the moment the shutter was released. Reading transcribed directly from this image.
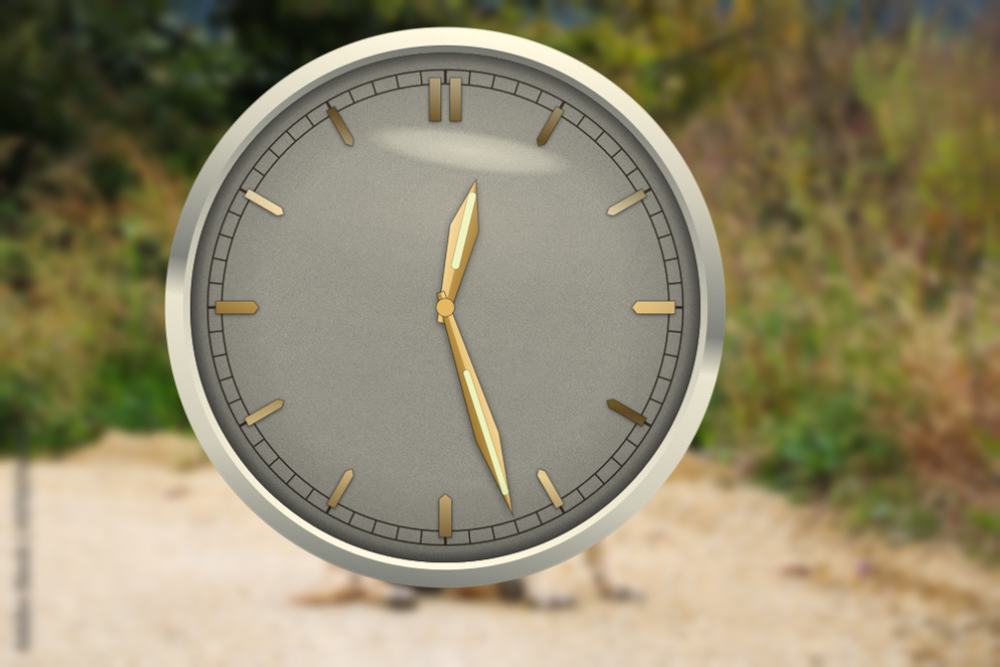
12:27
